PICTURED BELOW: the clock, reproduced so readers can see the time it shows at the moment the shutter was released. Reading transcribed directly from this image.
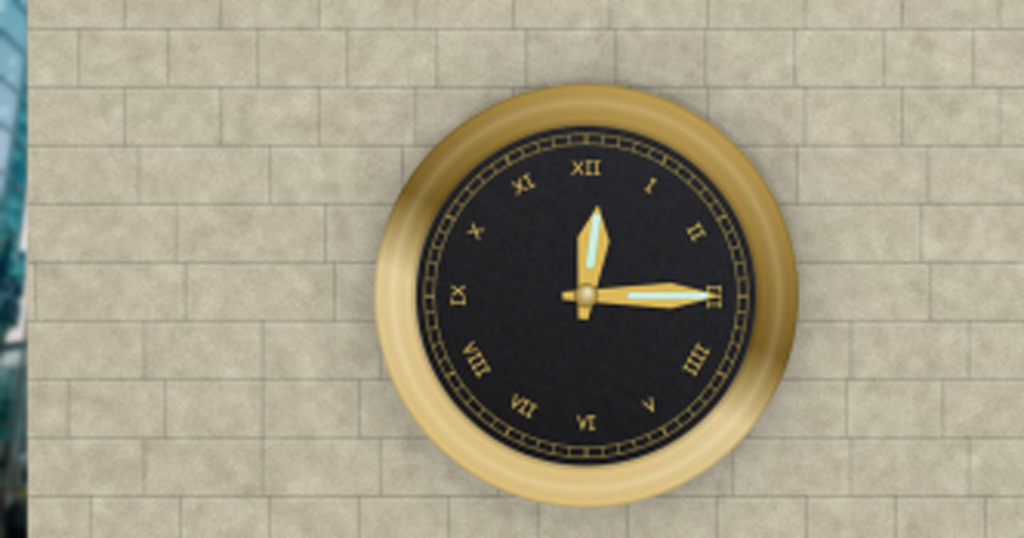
12:15
